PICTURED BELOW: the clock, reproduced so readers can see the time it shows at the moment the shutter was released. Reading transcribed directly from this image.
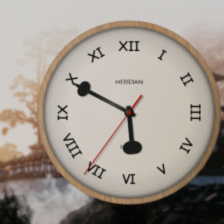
5:49:36
